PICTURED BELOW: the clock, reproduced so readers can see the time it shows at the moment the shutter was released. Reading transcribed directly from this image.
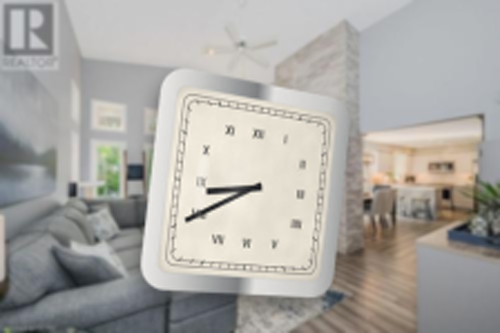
8:40
